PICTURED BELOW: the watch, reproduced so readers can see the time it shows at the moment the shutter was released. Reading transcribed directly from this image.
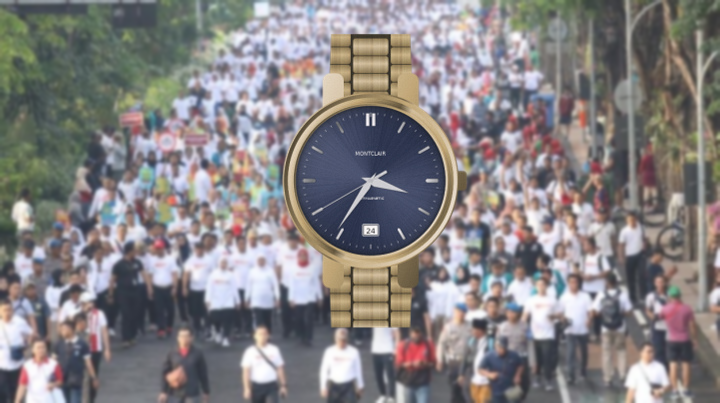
3:35:40
